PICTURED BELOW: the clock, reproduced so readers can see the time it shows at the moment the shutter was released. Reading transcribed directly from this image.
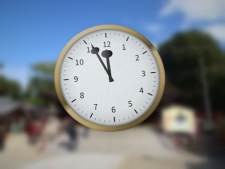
11:56
